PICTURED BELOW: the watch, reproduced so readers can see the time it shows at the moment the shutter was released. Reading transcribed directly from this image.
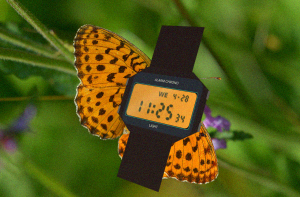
11:25:34
